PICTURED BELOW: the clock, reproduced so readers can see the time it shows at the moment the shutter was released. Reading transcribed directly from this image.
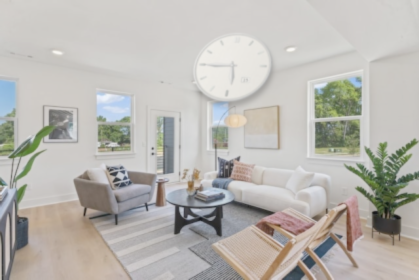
5:45
